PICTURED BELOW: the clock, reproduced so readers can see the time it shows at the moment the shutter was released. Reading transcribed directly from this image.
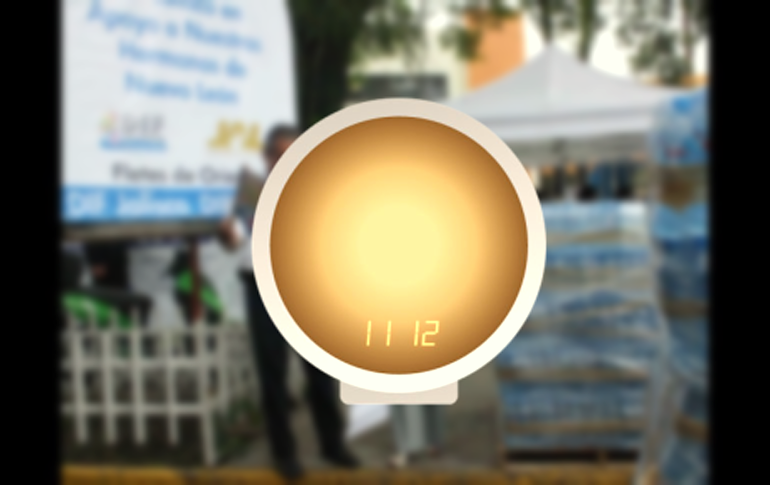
11:12
